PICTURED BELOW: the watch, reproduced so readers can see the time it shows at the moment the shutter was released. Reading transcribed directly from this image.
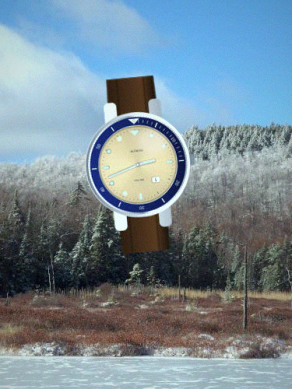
2:42
